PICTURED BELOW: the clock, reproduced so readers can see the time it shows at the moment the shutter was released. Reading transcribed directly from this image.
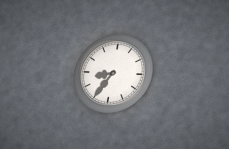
8:35
